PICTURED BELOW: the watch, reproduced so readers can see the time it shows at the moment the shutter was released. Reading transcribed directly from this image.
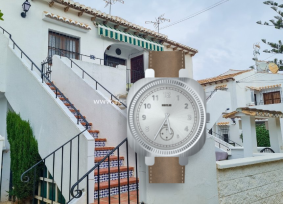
5:35
